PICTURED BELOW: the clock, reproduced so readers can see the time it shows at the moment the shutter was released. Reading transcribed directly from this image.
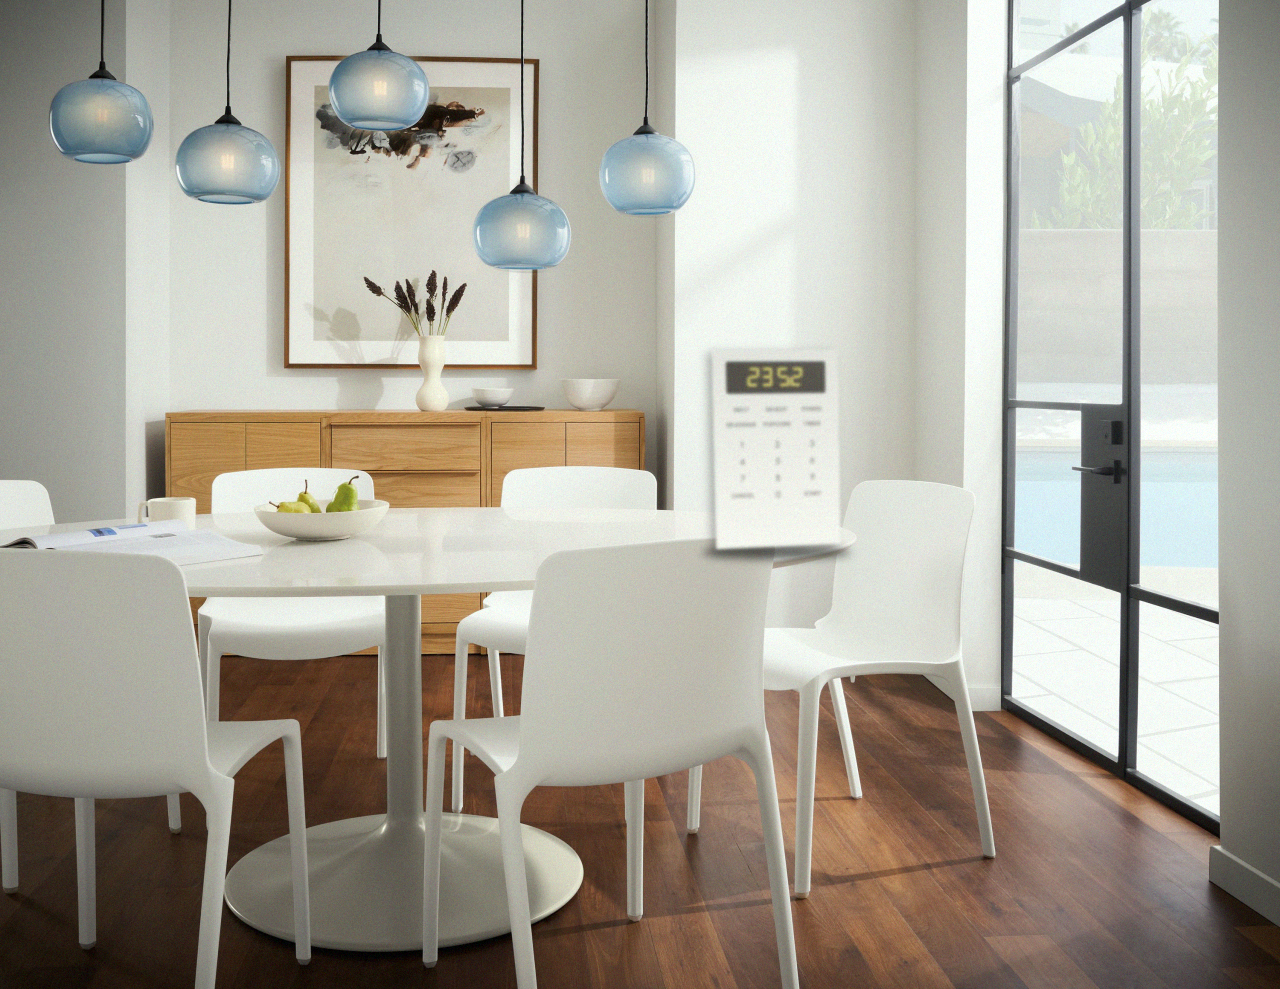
23:52
